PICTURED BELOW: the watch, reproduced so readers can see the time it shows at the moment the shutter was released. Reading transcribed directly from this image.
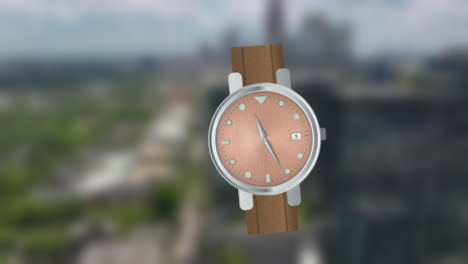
11:26
